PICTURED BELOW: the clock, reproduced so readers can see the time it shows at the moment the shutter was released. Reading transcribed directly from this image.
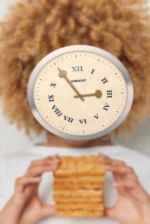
2:55
